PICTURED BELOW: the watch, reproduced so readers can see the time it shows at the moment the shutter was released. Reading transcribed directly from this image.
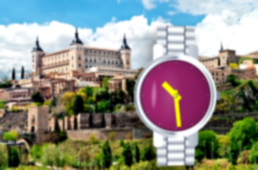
10:29
